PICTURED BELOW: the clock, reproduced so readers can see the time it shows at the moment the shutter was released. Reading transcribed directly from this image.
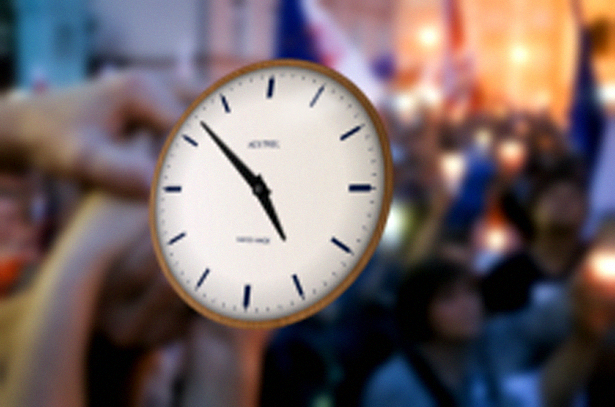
4:52
